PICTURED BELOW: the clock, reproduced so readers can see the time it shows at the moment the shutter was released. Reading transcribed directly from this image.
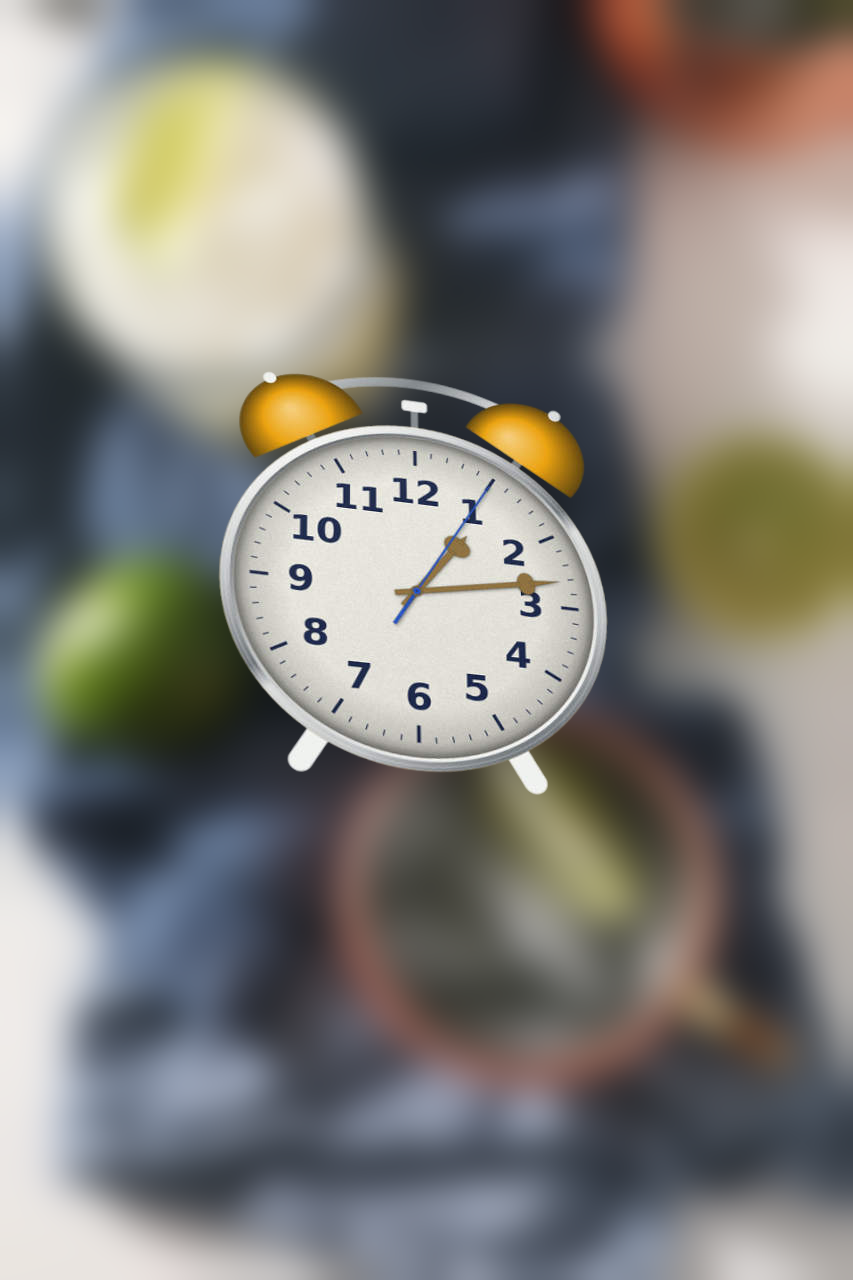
1:13:05
